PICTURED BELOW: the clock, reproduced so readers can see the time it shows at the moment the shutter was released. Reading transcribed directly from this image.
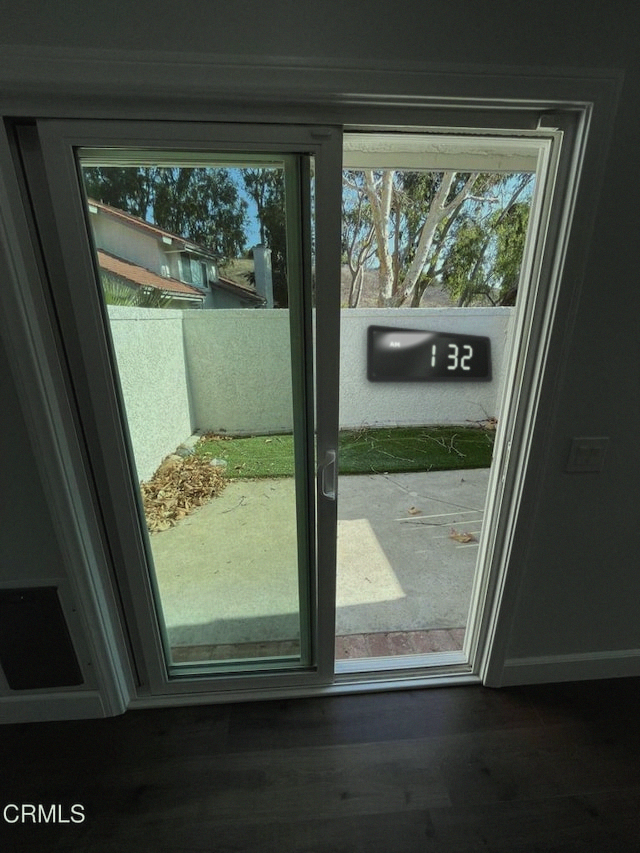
1:32
